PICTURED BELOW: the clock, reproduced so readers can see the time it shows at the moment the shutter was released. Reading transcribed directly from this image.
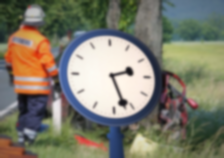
2:27
